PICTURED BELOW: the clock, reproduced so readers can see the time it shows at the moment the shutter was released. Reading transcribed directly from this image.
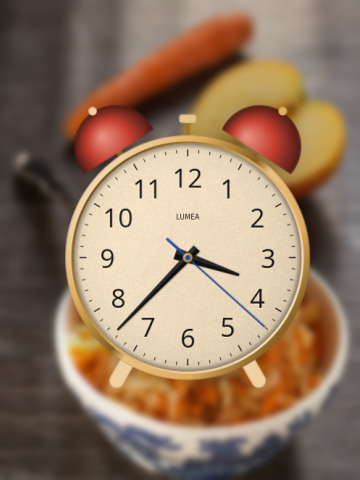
3:37:22
